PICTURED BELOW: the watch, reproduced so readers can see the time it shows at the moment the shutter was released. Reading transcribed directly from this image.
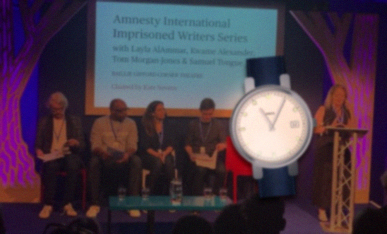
11:05
